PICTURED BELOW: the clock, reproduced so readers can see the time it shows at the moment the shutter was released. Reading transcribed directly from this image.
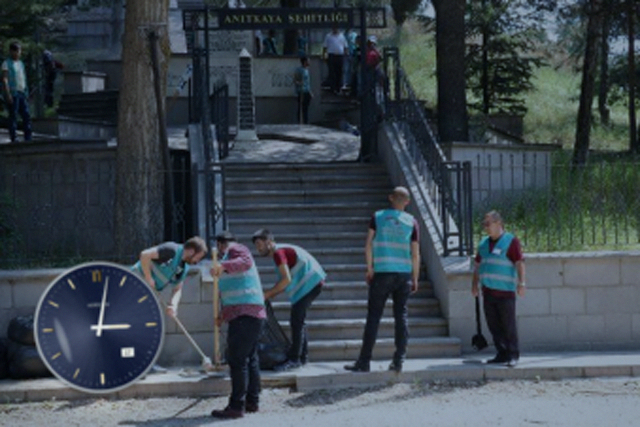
3:02
